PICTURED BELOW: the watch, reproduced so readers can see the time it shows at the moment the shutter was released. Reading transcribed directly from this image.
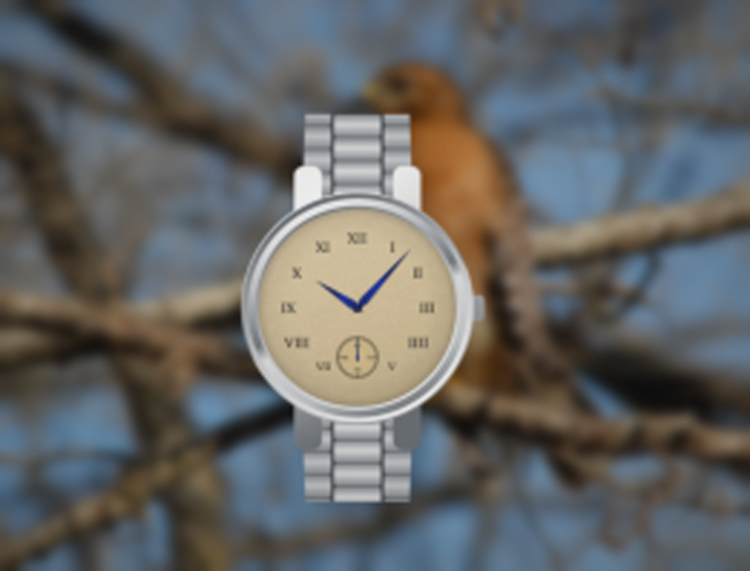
10:07
